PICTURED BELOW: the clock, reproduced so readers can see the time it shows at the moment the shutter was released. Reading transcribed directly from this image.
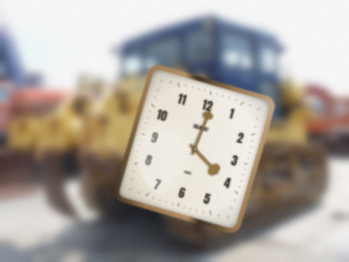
4:01
